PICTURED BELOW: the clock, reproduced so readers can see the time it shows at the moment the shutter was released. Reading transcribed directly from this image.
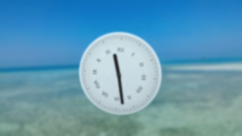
11:28
